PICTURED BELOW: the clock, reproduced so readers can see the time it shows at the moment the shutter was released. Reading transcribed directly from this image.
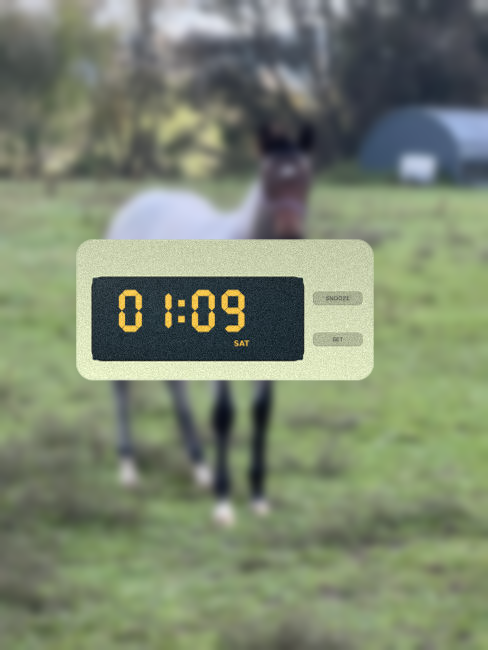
1:09
